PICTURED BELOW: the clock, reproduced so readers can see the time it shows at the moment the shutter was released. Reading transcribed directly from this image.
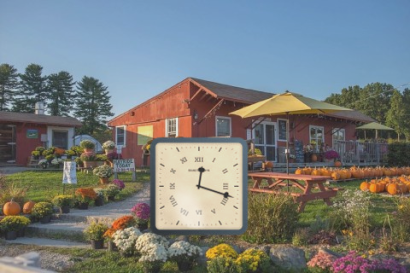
12:18
